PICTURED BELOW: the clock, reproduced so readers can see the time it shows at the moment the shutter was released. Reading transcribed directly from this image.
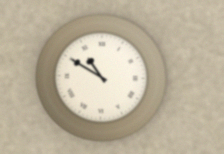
10:50
